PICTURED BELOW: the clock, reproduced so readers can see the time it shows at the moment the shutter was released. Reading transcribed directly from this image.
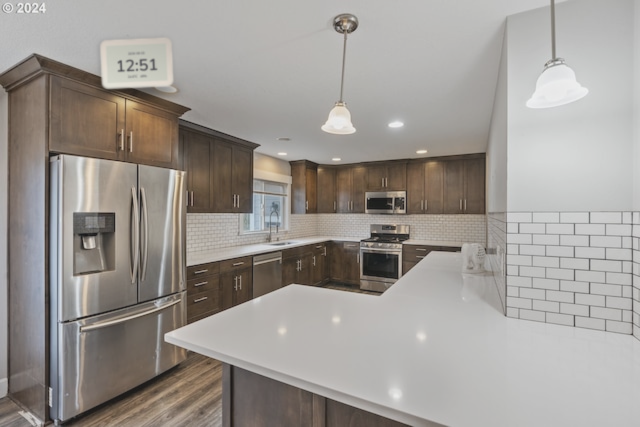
12:51
